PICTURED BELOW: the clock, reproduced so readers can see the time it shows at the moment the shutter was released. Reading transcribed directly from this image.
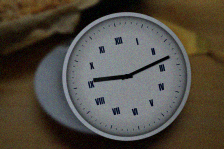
9:13
